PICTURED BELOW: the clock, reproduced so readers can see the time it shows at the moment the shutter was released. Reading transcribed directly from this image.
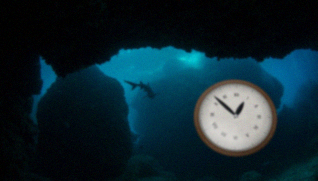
12:52
